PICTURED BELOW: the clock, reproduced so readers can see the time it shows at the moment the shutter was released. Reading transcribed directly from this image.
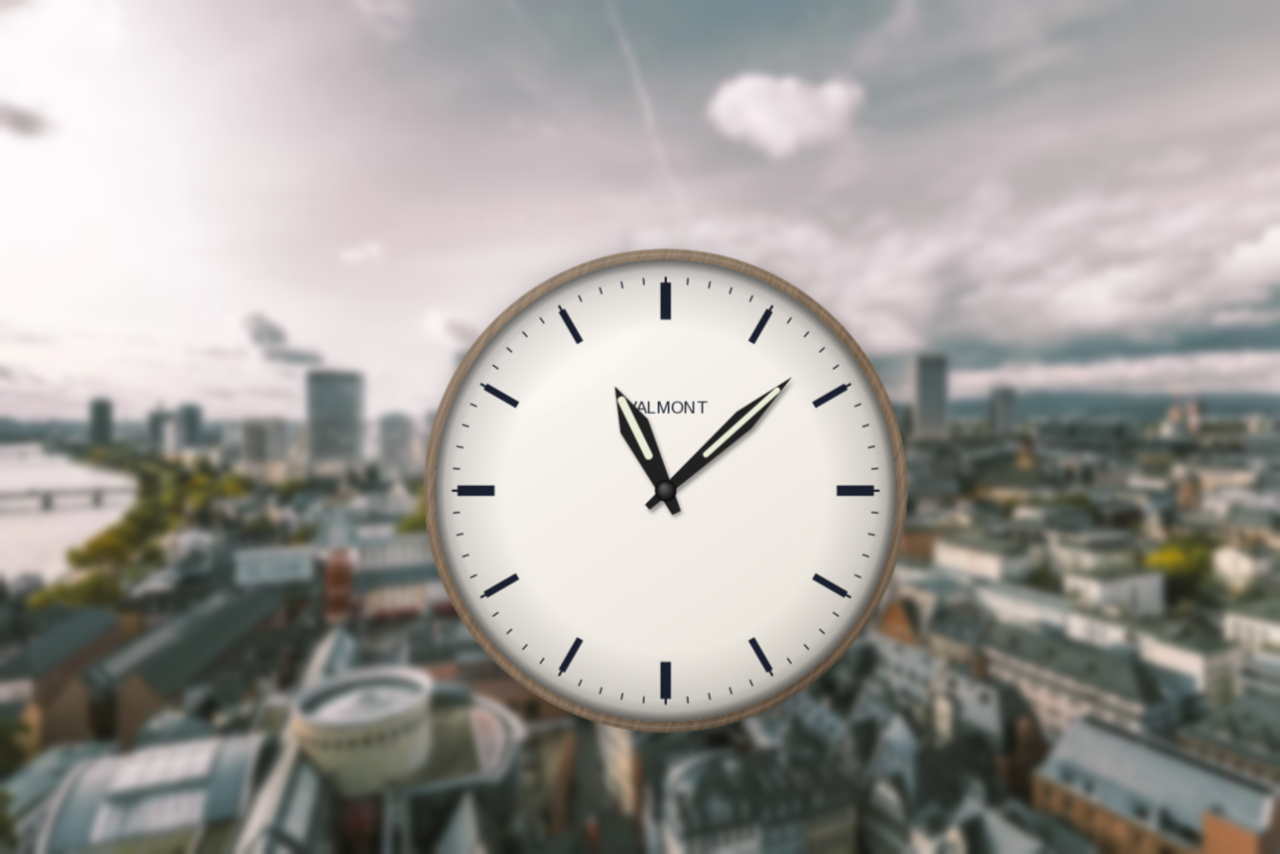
11:08
